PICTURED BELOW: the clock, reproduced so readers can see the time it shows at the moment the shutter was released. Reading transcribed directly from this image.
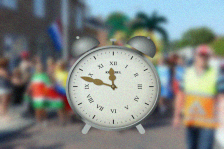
11:48
